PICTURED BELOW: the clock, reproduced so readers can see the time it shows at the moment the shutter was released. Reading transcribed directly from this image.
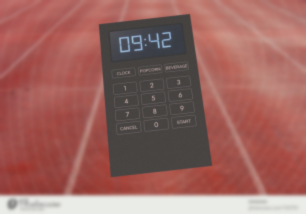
9:42
